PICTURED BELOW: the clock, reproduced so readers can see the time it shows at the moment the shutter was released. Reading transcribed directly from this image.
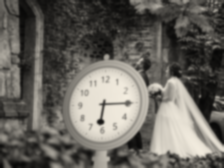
6:15
